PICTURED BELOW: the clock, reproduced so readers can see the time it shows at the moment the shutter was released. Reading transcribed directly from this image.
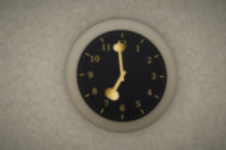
6:59
